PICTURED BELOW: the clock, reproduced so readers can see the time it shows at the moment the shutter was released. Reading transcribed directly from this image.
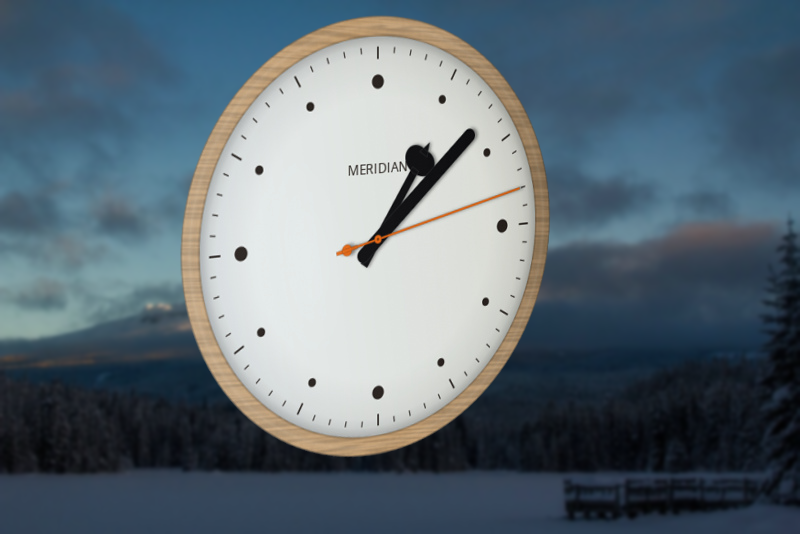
1:08:13
